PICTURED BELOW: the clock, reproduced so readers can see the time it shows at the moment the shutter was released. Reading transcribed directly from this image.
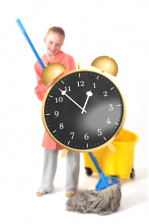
12:53
